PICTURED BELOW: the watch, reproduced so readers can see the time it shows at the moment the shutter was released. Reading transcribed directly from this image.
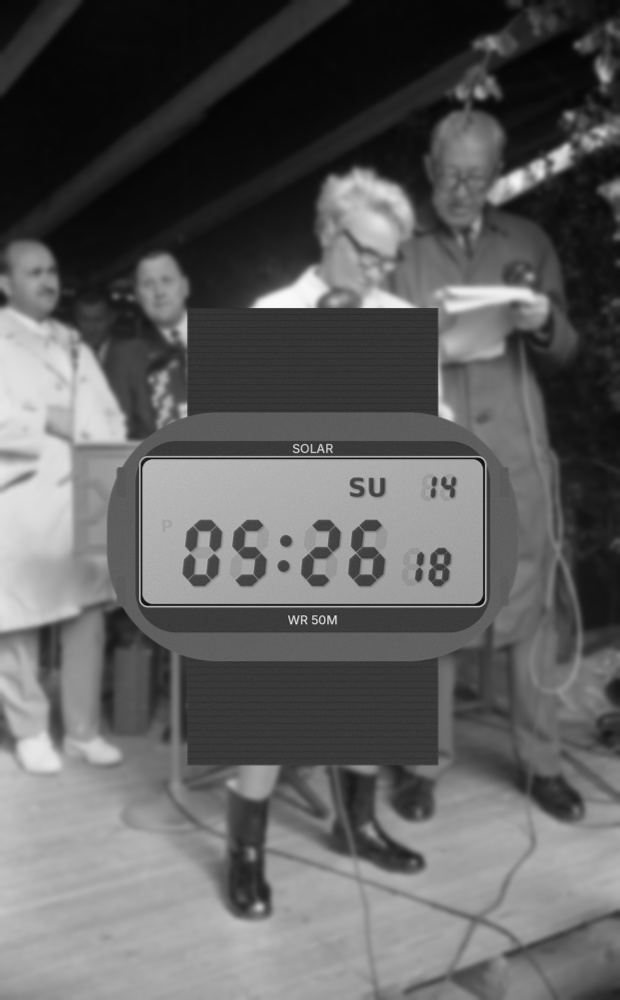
5:26:18
